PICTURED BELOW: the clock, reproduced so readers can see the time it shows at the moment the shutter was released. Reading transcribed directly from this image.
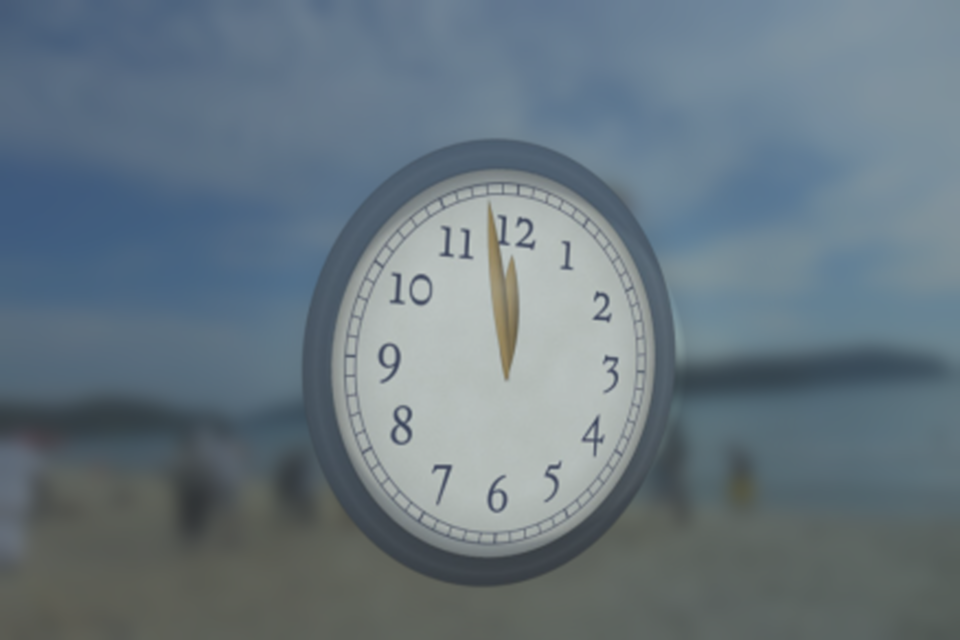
11:58
